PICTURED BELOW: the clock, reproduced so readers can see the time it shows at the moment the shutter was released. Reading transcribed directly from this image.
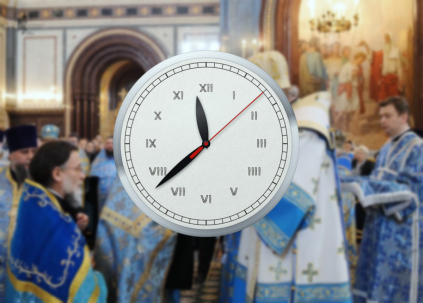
11:38:08
